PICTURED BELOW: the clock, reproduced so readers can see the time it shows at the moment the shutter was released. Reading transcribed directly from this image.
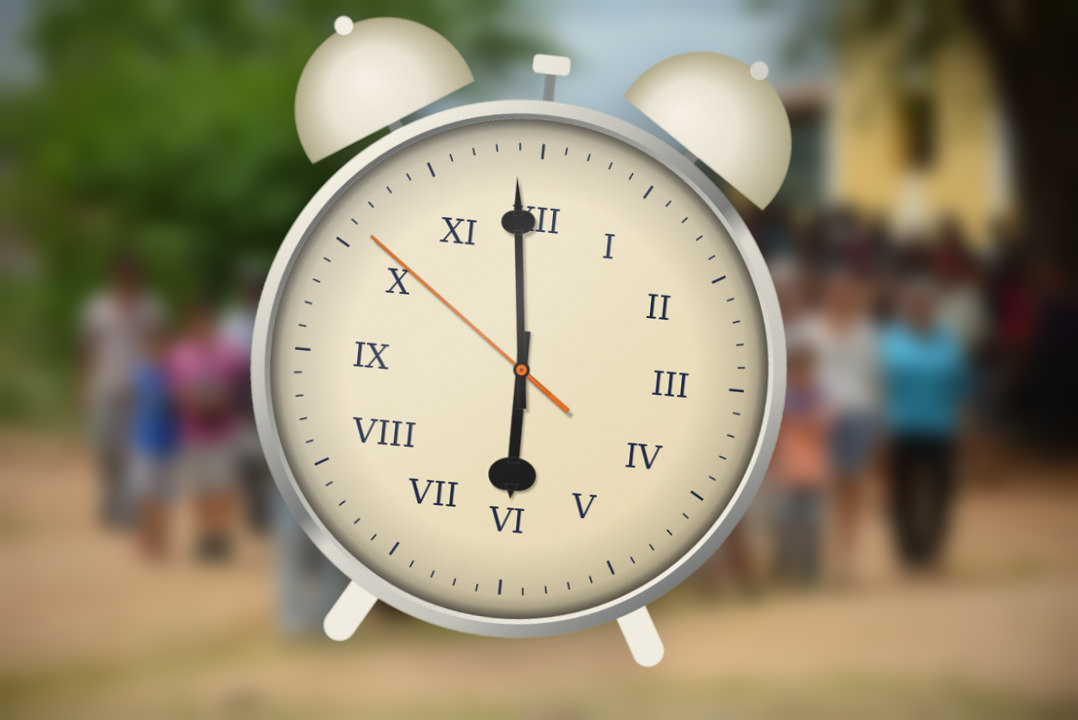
5:58:51
